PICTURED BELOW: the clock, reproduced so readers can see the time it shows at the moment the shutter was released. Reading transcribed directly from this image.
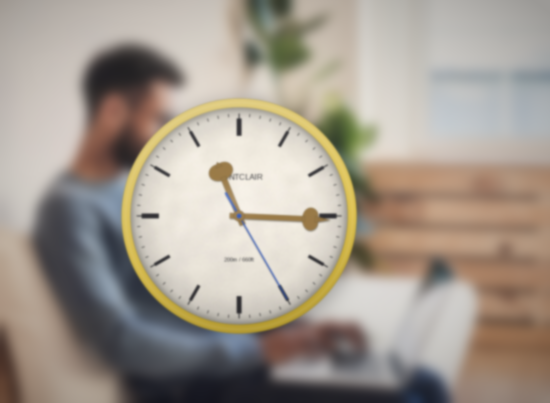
11:15:25
